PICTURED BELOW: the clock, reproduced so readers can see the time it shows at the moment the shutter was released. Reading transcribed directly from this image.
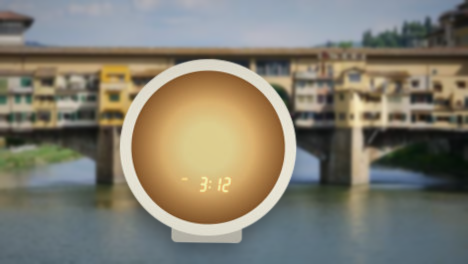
3:12
